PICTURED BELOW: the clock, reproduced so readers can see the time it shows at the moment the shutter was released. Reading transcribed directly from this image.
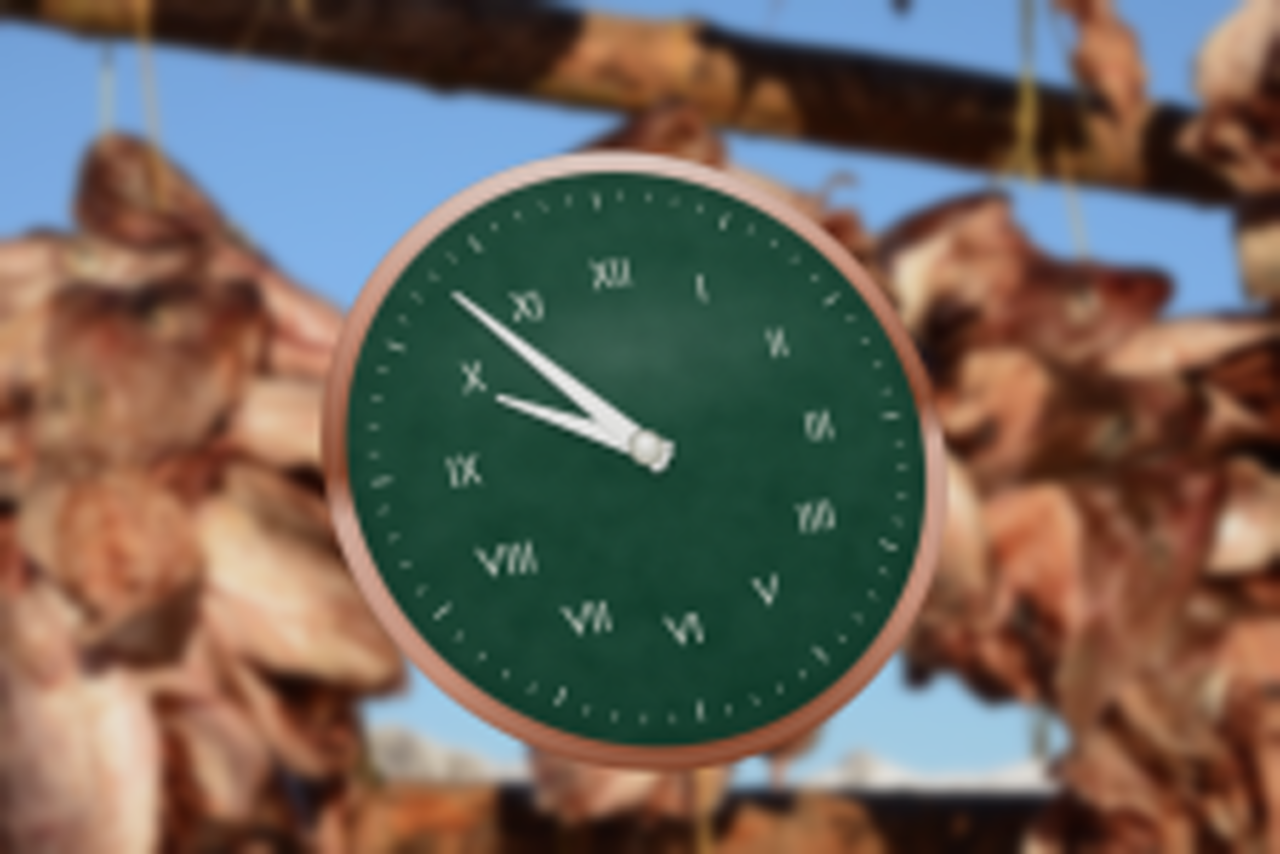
9:53
